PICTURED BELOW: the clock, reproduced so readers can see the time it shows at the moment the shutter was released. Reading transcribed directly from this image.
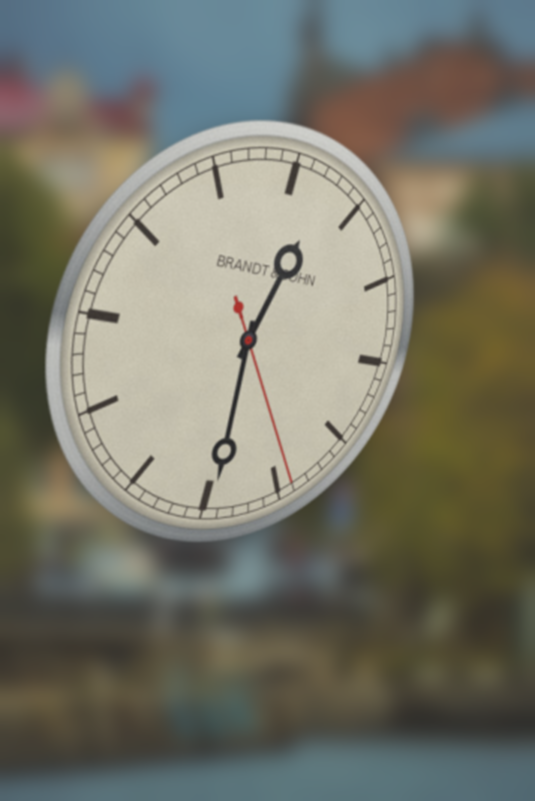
12:29:24
